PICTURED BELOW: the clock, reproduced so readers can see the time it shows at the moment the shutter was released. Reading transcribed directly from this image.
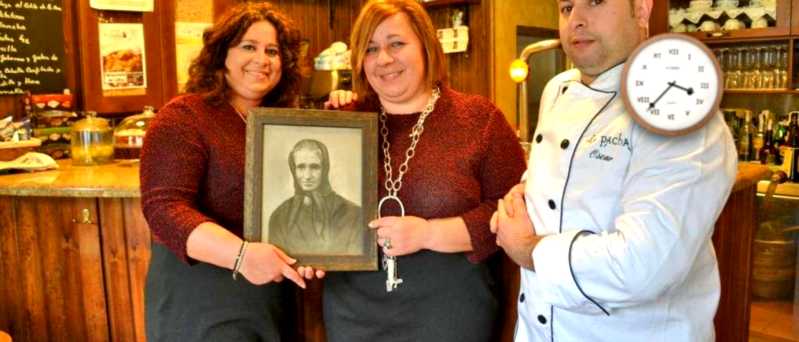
3:37
